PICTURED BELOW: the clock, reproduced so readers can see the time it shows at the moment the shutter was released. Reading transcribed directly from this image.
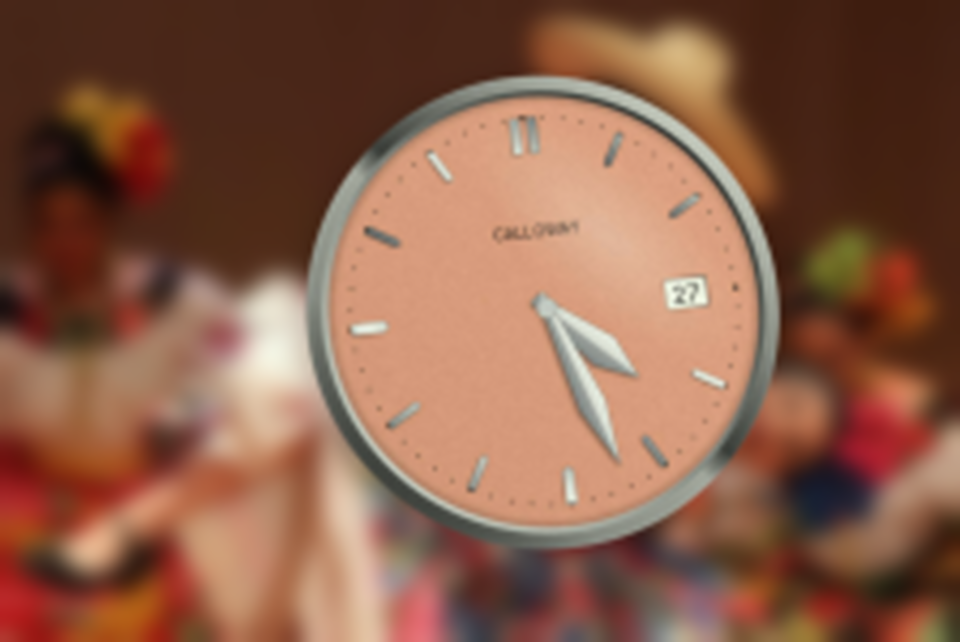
4:27
